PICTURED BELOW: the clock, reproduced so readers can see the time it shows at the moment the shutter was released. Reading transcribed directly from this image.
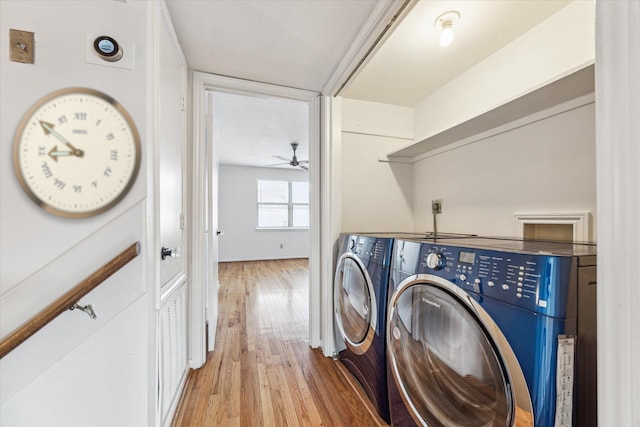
8:51
